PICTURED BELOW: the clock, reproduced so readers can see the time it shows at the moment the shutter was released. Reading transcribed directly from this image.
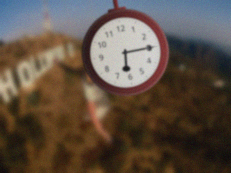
6:15
